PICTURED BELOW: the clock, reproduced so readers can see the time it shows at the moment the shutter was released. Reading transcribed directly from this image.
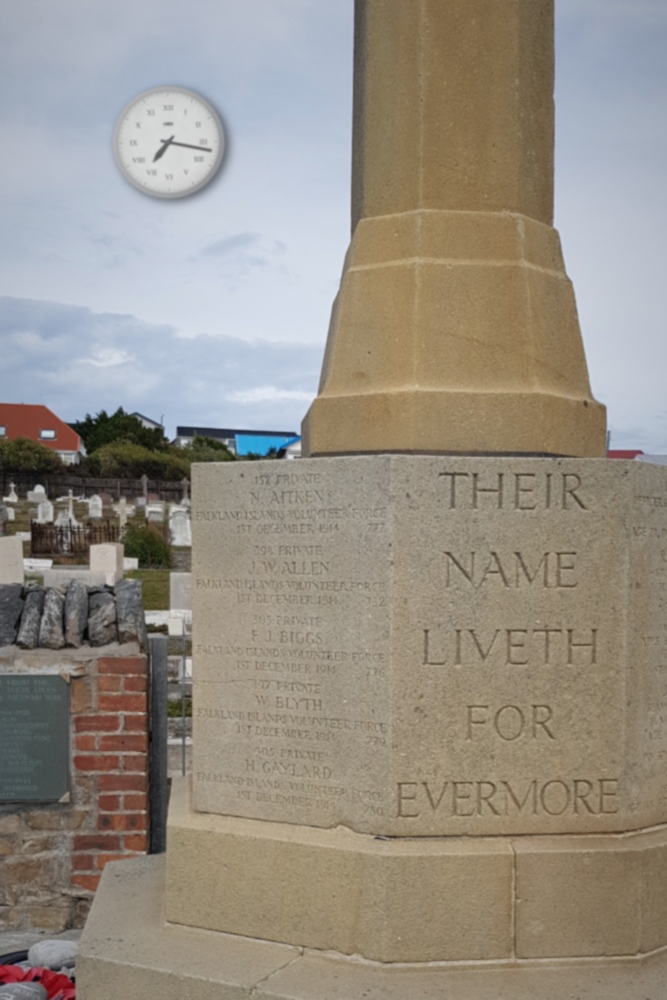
7:17
